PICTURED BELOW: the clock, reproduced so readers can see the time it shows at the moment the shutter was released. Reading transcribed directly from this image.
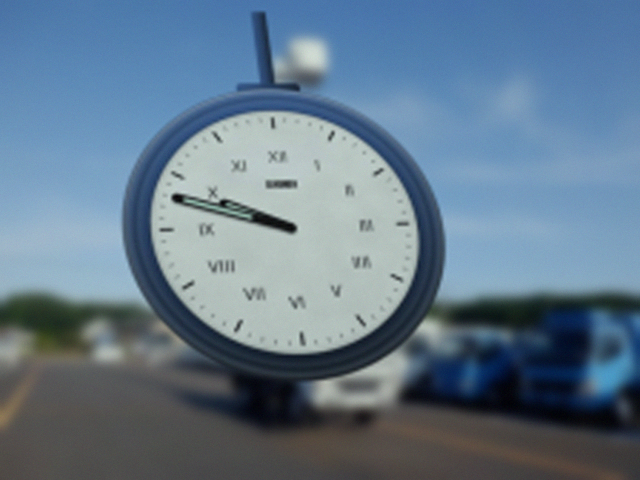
9:48
